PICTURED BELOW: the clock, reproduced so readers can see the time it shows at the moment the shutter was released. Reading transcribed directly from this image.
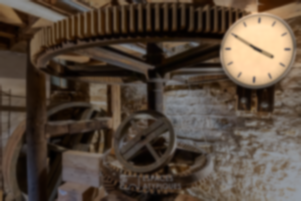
3:50
